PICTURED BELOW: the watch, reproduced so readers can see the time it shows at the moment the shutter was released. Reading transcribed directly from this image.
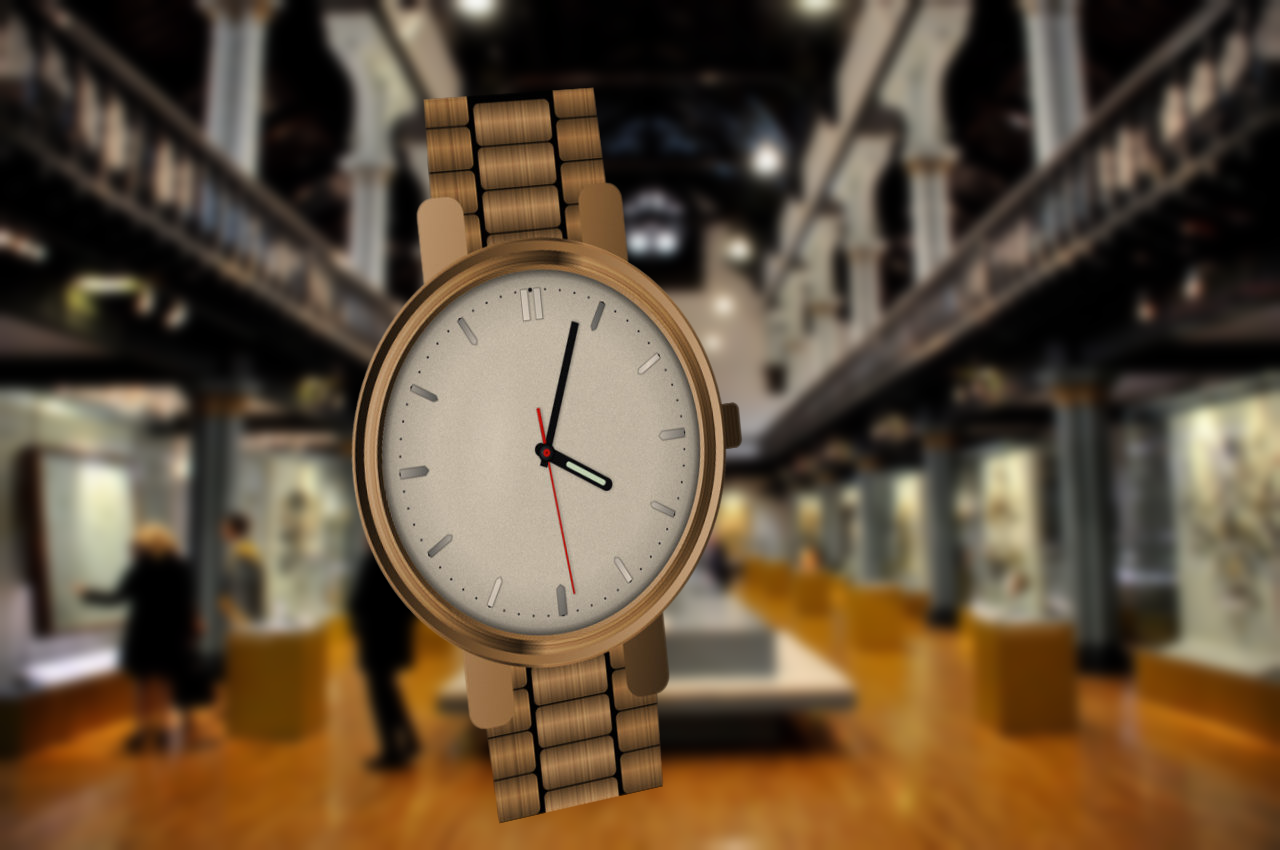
4:03:29
